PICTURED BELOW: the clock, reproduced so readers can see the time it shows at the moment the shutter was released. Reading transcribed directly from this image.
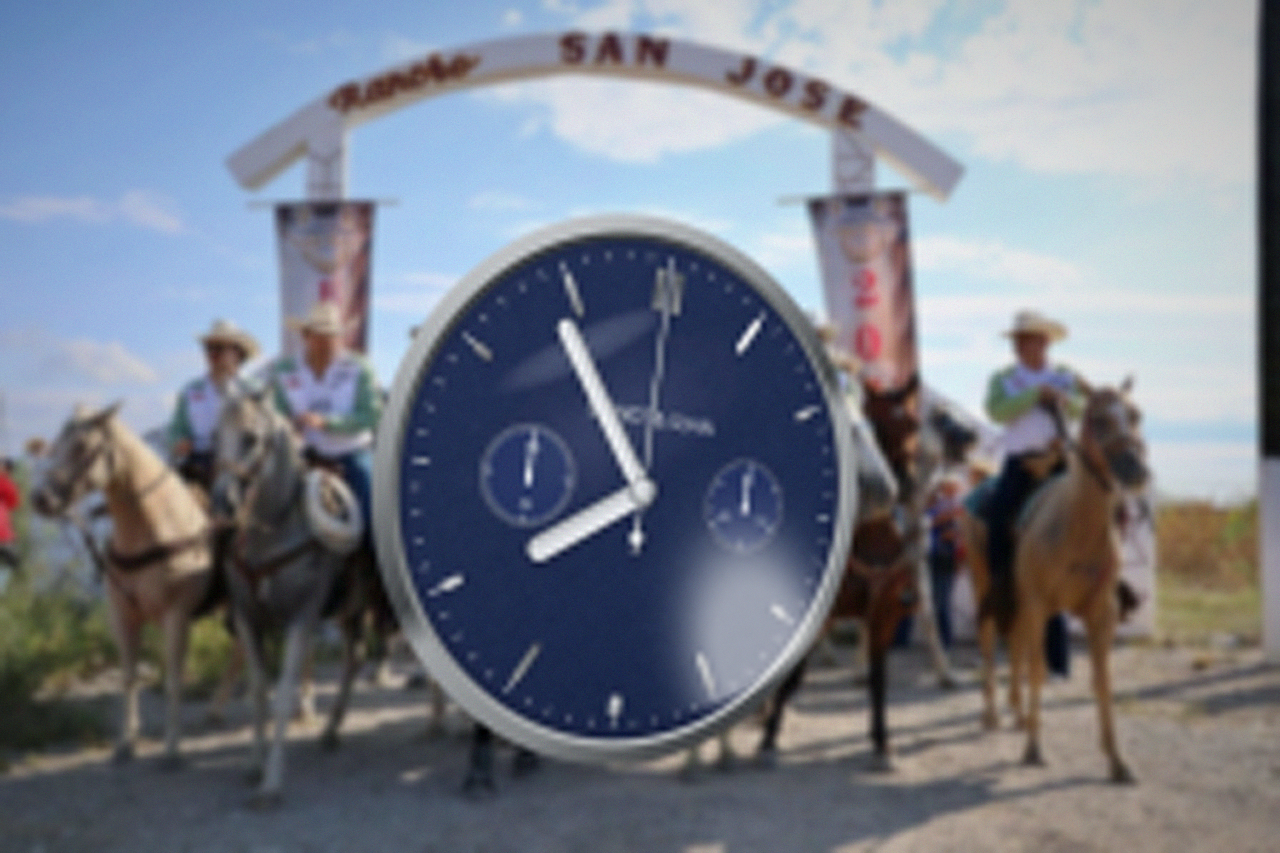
7:54
